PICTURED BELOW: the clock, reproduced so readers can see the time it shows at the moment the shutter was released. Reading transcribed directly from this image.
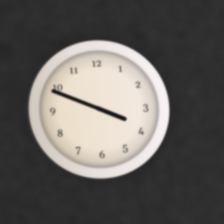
3:49
